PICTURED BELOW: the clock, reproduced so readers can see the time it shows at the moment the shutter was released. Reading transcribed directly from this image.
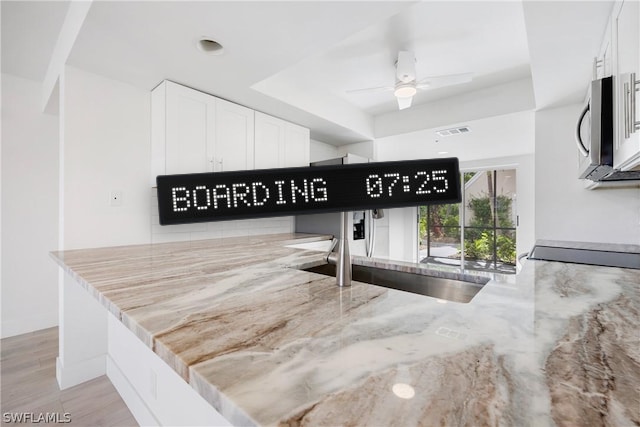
7:25
